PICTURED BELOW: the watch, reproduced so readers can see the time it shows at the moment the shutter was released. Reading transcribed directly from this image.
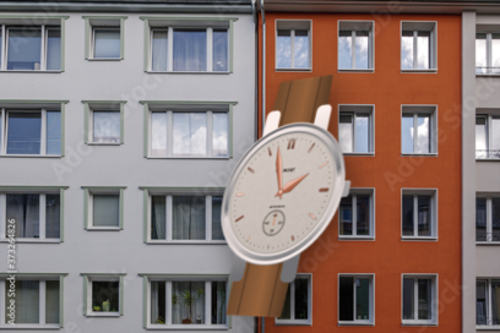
1:57
